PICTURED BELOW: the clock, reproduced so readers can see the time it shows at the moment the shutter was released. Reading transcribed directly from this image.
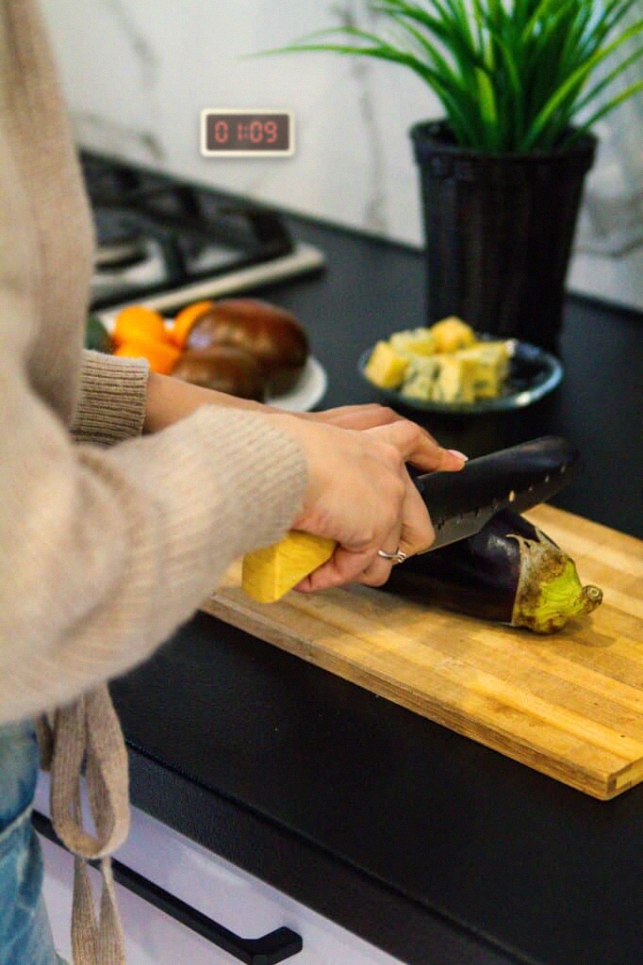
1:09
